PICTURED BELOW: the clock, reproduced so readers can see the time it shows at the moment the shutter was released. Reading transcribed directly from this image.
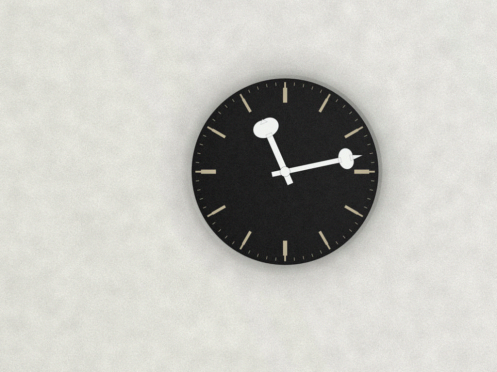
11:13
